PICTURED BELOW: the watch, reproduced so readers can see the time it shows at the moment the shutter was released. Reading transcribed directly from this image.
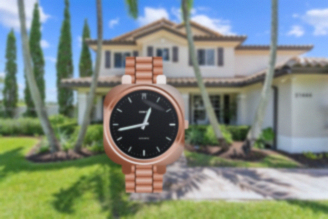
12:43
